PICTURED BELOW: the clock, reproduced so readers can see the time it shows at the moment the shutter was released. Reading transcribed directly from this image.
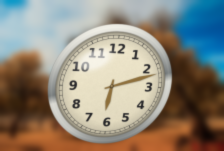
6:12
